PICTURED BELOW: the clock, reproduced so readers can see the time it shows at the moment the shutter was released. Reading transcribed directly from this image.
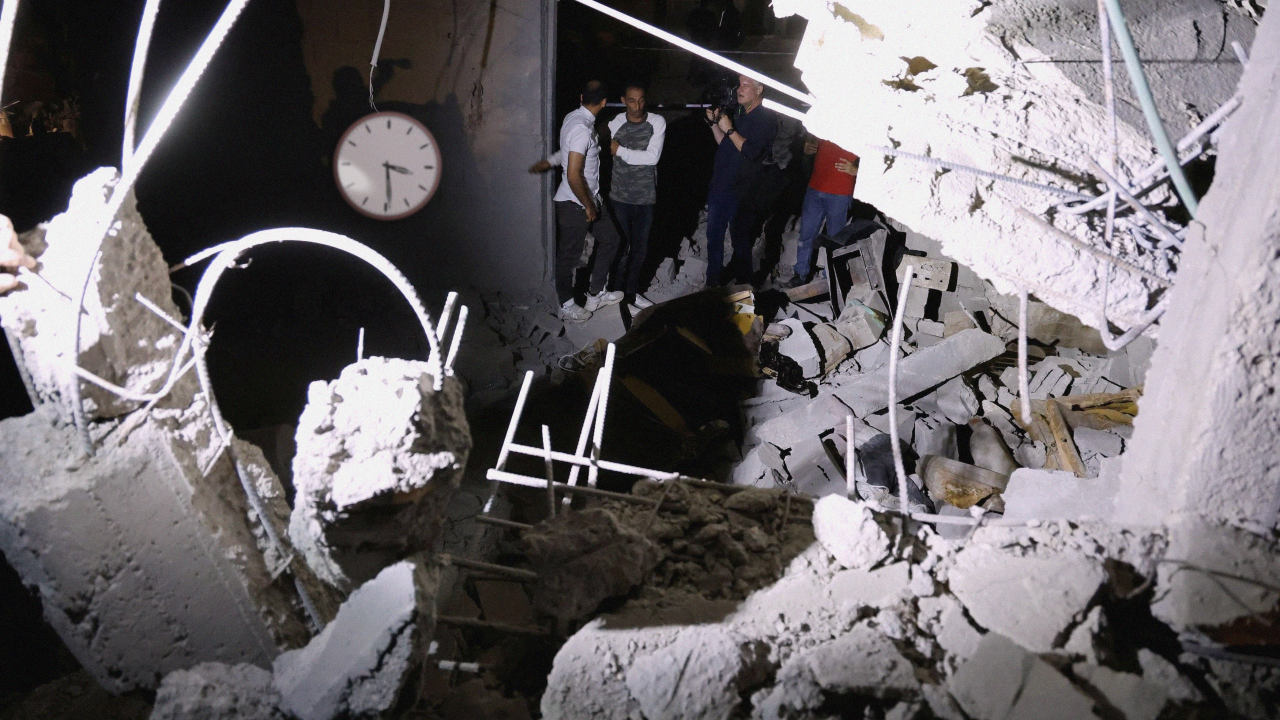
3:29
